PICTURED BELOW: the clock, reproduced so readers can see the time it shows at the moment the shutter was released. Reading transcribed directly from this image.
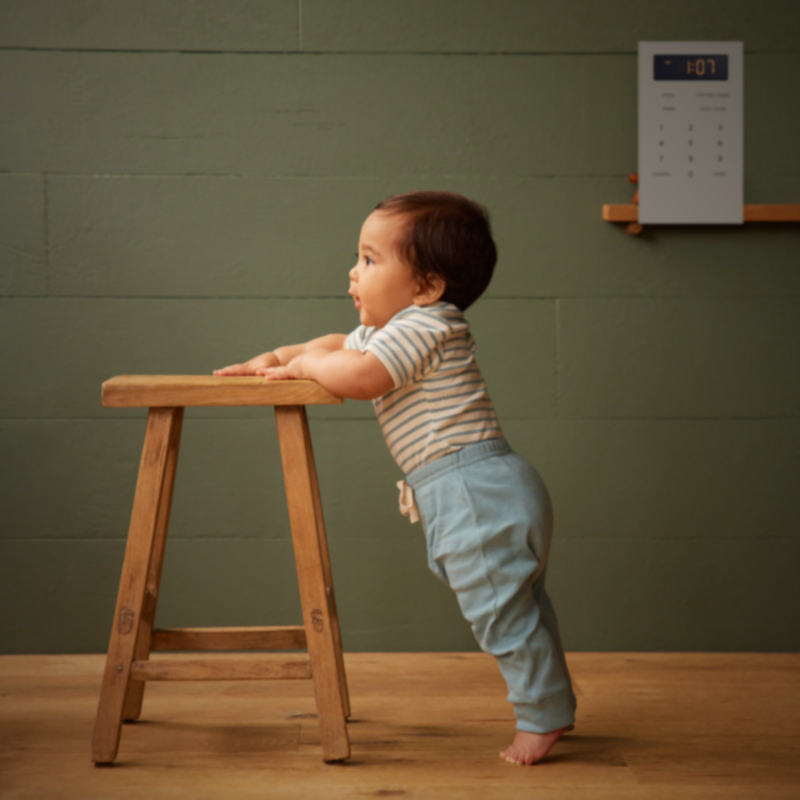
1:07
